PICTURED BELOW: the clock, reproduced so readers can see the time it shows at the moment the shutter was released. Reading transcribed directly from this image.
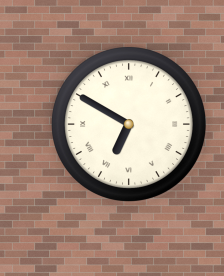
6:50
